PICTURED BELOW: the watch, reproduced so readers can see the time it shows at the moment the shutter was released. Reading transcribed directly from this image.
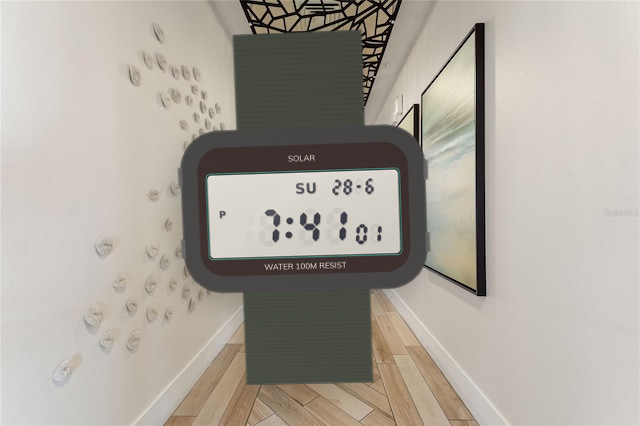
7:41:01
